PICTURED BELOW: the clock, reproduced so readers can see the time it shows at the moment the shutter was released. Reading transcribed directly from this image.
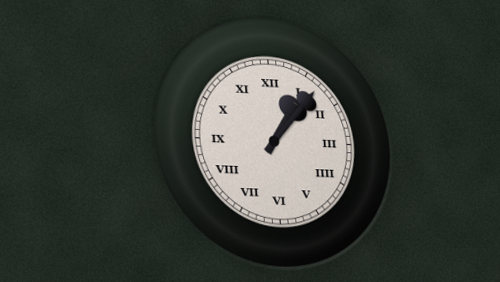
1:07
